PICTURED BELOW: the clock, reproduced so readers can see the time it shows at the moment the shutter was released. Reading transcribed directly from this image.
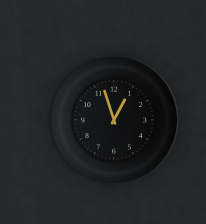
12:57
